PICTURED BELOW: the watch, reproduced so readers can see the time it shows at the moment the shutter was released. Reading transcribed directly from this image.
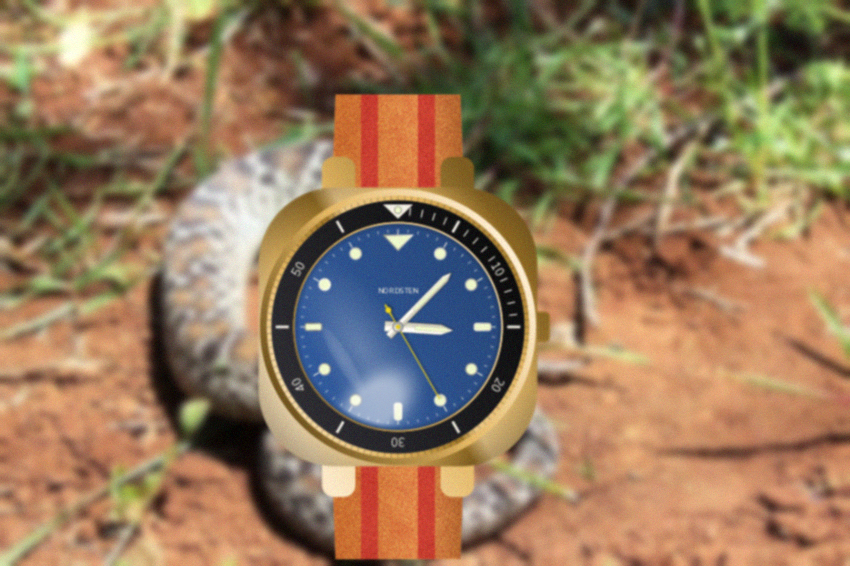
3:07:25
